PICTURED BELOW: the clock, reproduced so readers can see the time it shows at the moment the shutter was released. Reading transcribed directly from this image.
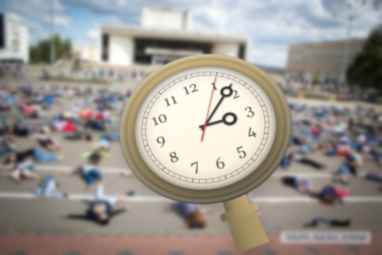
3:08:05
